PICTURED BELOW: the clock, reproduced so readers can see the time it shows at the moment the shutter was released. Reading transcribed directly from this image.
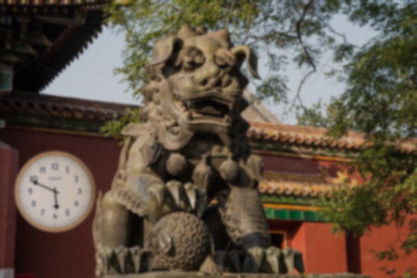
5:49
